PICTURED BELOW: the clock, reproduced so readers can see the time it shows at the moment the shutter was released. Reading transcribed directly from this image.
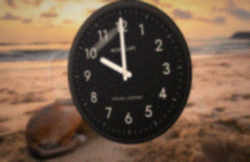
10:00
